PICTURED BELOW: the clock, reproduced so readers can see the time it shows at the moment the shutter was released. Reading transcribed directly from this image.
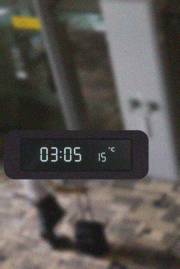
3:05
